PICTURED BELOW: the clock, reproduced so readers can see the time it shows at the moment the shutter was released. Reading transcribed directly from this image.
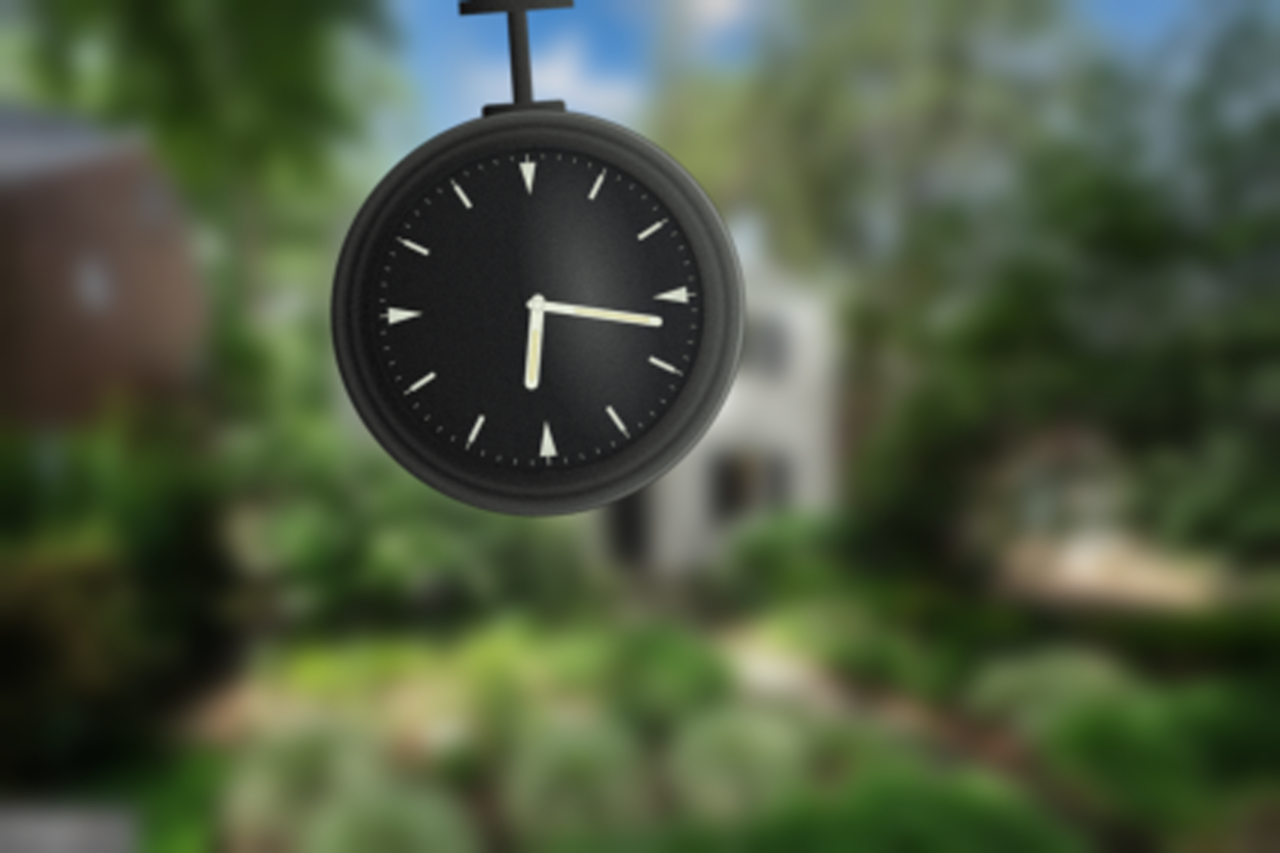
6:17
